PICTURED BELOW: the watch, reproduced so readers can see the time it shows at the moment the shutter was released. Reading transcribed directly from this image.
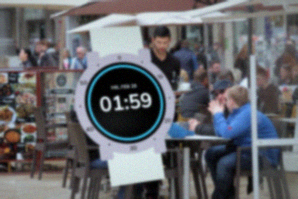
1:59
